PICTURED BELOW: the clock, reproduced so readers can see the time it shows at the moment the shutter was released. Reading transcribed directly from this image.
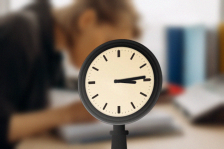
3:14
